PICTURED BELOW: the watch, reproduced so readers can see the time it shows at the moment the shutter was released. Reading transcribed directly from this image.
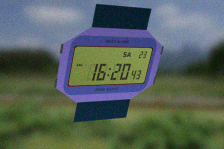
16:20:43
